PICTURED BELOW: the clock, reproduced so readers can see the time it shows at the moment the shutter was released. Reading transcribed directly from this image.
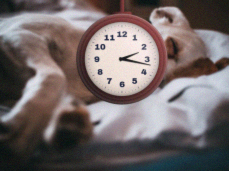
2:17
